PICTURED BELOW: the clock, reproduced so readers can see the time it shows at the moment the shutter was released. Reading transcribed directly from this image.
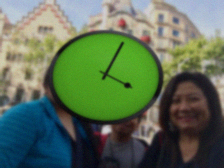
4:04
